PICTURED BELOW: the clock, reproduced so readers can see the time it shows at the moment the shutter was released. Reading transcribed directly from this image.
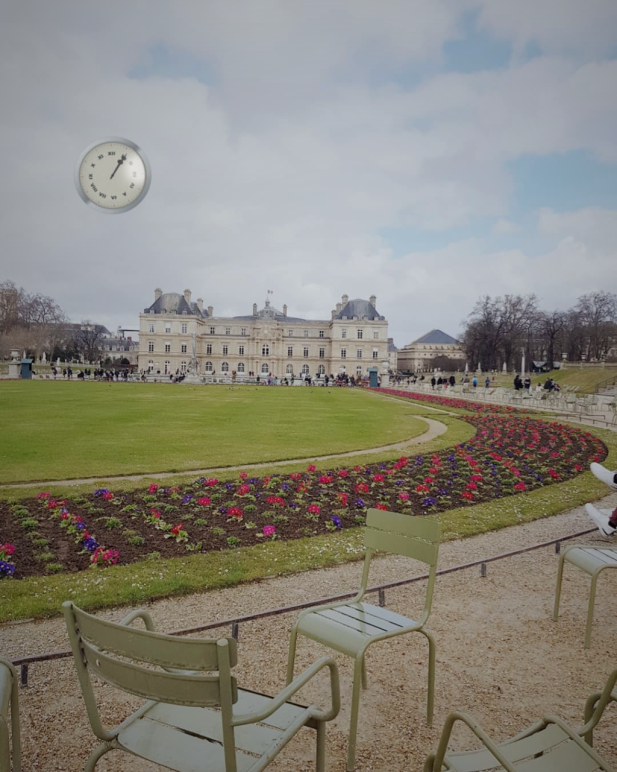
1:06
